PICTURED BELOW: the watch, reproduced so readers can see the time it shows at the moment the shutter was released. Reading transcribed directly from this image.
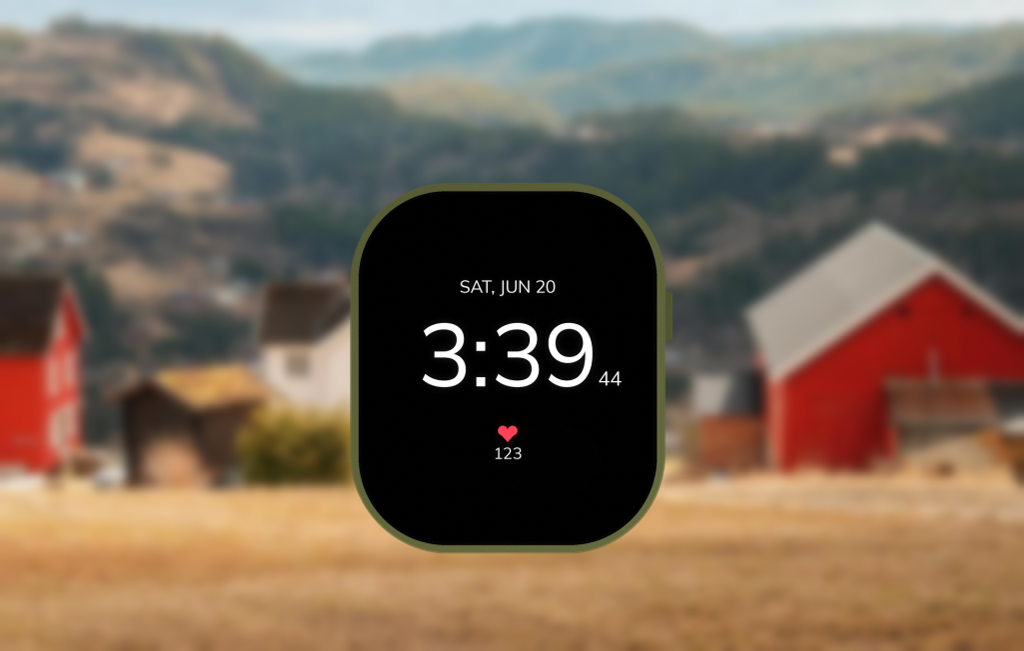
3:39:44
